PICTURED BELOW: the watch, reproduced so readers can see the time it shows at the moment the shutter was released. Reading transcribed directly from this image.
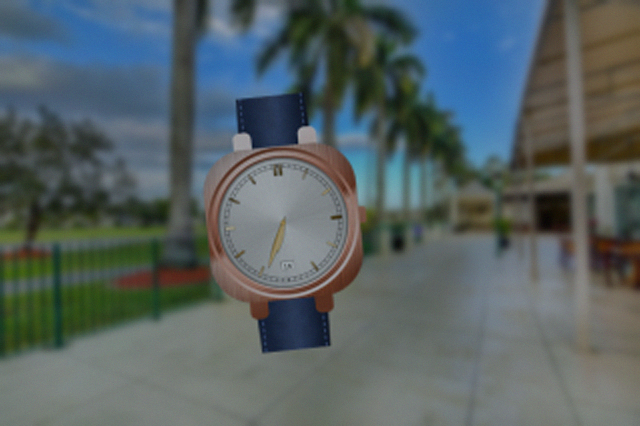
6:34
